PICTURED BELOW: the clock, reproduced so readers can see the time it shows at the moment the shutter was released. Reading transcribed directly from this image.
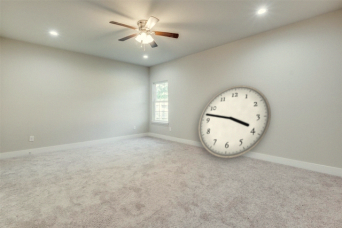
3:47
